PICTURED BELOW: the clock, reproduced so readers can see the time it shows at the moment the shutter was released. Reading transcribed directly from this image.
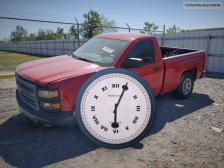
6:04
